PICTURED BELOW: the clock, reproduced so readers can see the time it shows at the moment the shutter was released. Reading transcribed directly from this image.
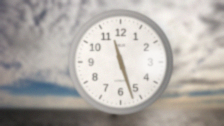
11:27
